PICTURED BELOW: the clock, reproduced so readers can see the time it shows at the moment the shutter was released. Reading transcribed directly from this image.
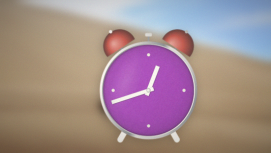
12:42
